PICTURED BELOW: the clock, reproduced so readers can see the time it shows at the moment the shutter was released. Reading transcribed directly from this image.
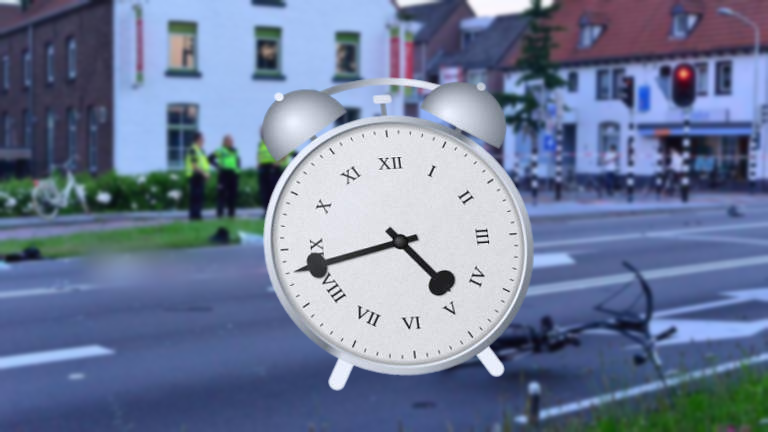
4:43
